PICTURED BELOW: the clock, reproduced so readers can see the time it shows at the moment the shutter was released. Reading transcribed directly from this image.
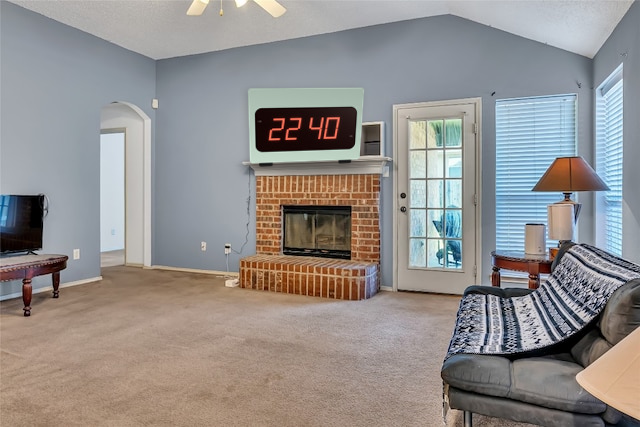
22:40
